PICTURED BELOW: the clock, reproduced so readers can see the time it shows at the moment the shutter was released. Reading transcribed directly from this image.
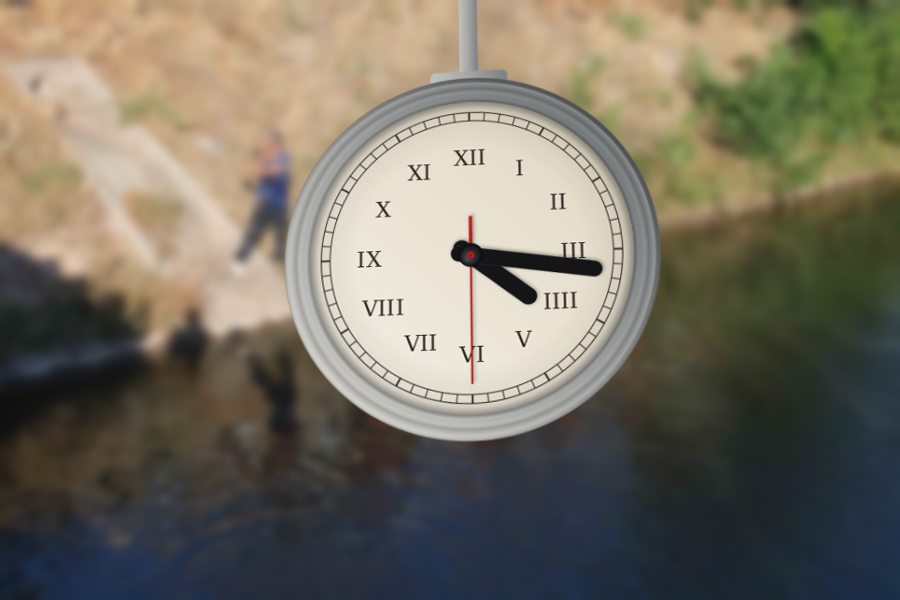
4:16:30
